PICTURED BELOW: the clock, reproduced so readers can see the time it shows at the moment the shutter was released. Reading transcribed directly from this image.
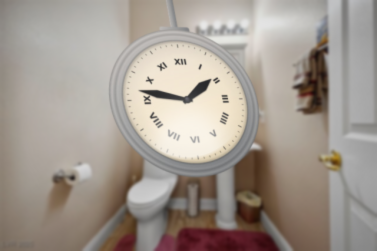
1:47
